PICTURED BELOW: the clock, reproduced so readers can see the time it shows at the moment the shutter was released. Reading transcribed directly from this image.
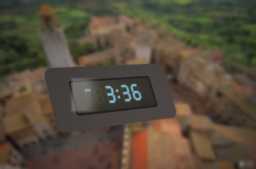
3:36
